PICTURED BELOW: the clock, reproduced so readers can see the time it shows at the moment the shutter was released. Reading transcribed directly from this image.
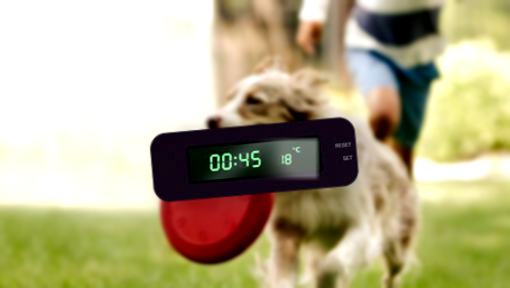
0:45
